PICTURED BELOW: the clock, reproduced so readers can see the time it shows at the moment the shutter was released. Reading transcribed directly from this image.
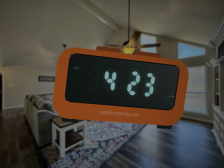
4:23
